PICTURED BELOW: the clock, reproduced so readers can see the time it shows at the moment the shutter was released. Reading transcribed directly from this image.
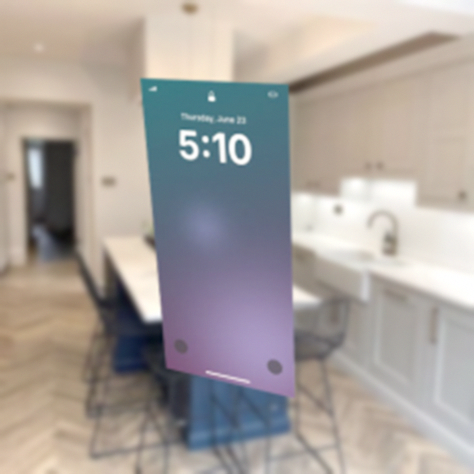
5:10
